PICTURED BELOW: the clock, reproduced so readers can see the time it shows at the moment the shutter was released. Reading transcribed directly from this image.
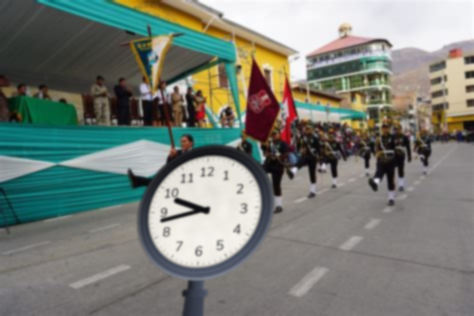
9:43
